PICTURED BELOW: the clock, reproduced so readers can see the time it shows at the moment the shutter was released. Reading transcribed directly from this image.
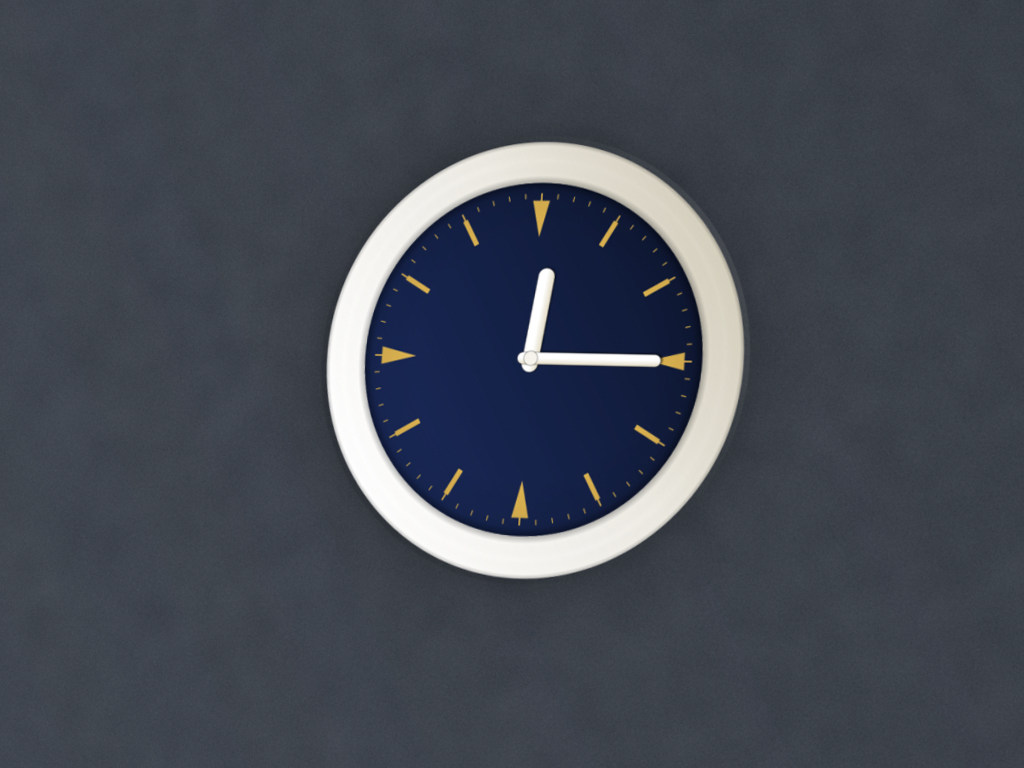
12:15
